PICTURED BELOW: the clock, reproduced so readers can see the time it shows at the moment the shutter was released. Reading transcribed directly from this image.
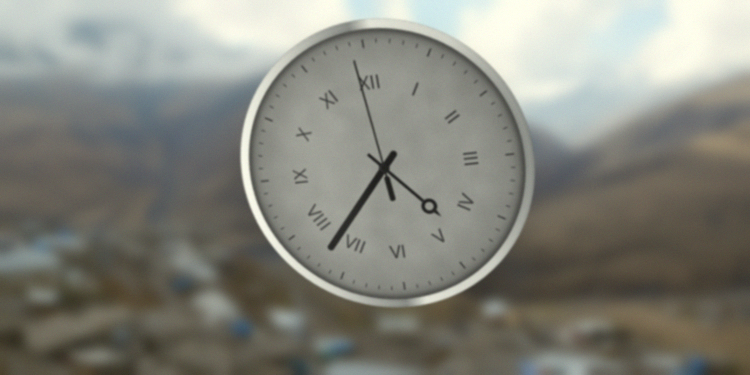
4:36:59
